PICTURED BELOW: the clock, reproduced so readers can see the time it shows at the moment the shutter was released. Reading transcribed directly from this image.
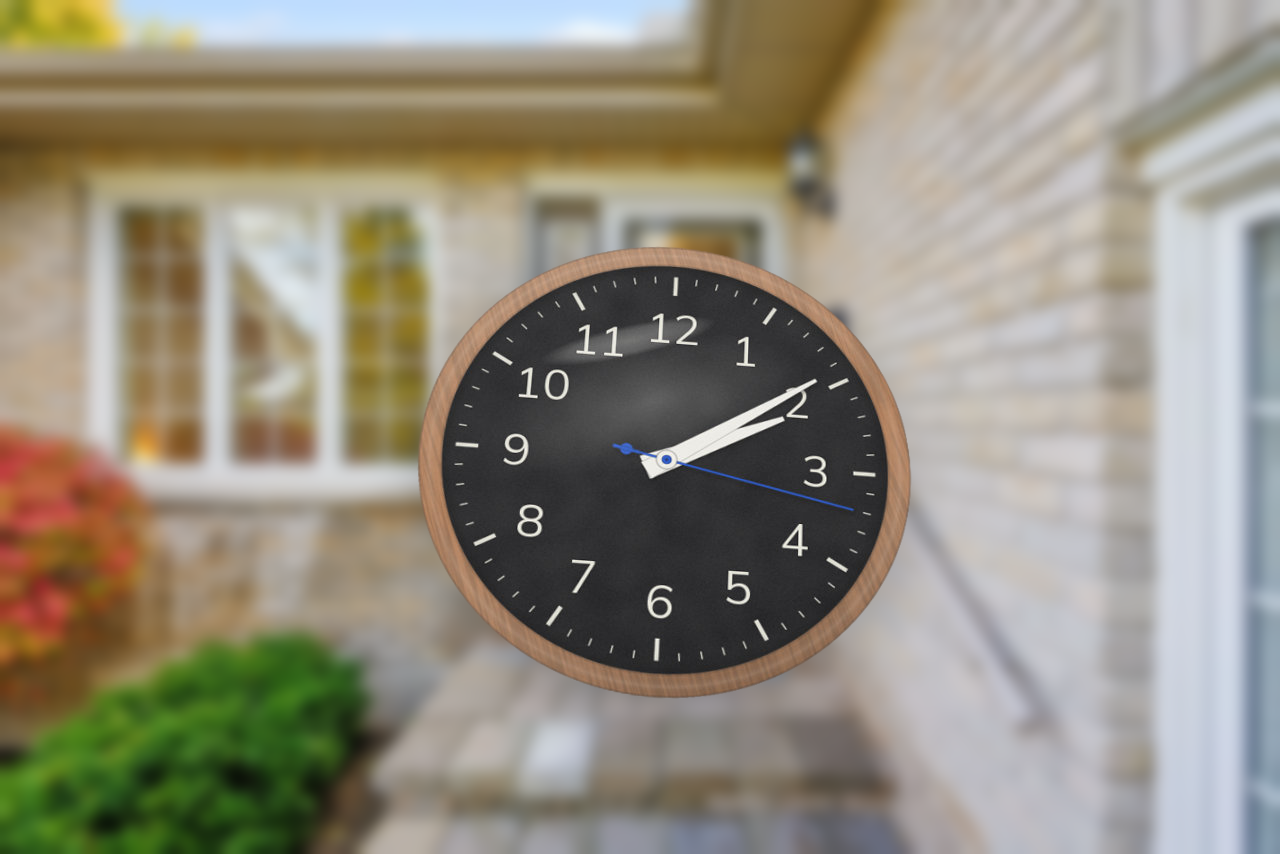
2:09:17
